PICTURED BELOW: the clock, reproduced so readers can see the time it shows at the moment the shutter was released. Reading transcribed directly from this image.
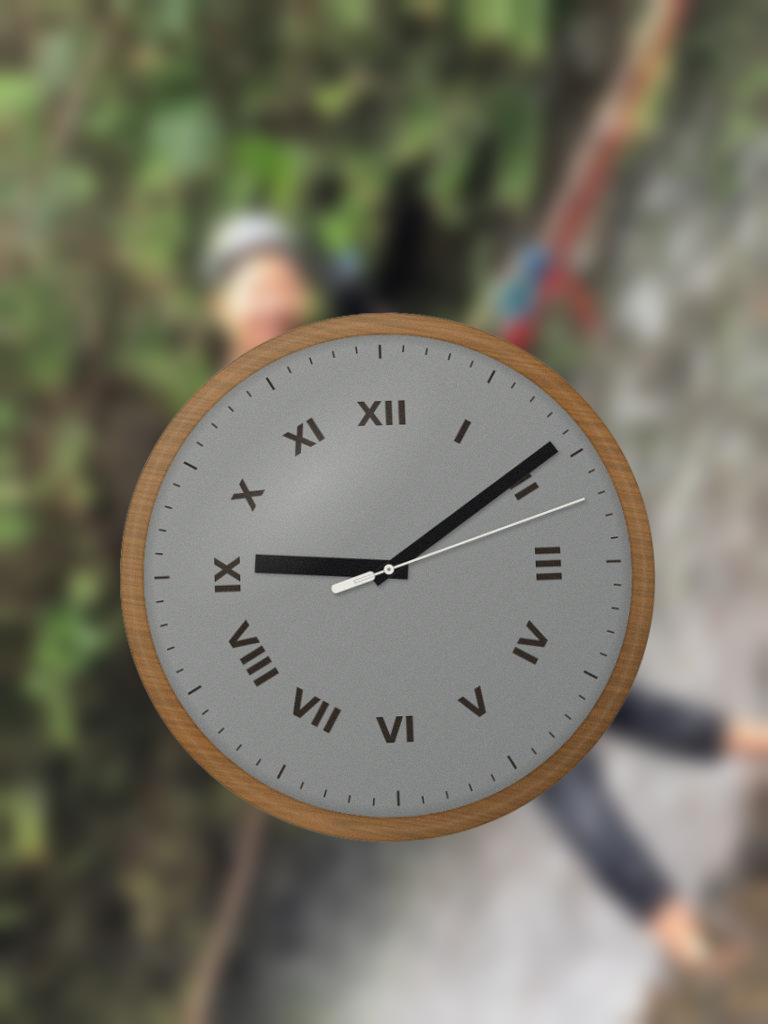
9:09:12
